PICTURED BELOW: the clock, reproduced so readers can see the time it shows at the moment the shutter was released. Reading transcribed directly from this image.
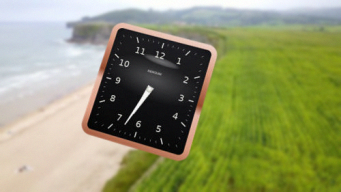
6:33
